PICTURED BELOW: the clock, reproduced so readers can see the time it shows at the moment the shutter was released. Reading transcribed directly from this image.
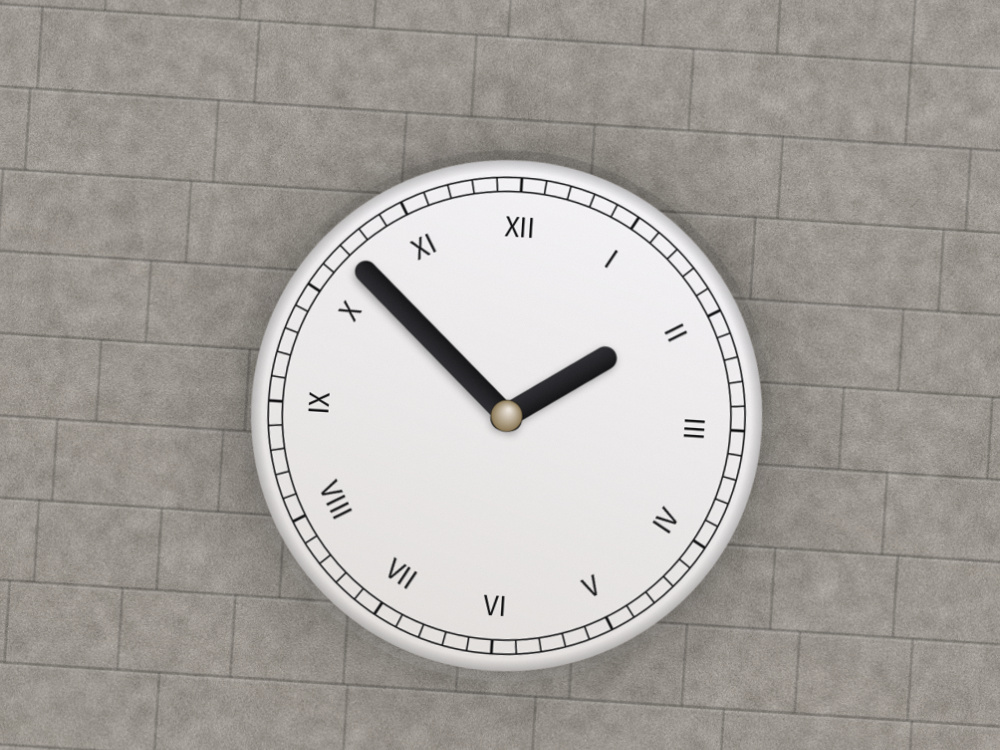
1:52
